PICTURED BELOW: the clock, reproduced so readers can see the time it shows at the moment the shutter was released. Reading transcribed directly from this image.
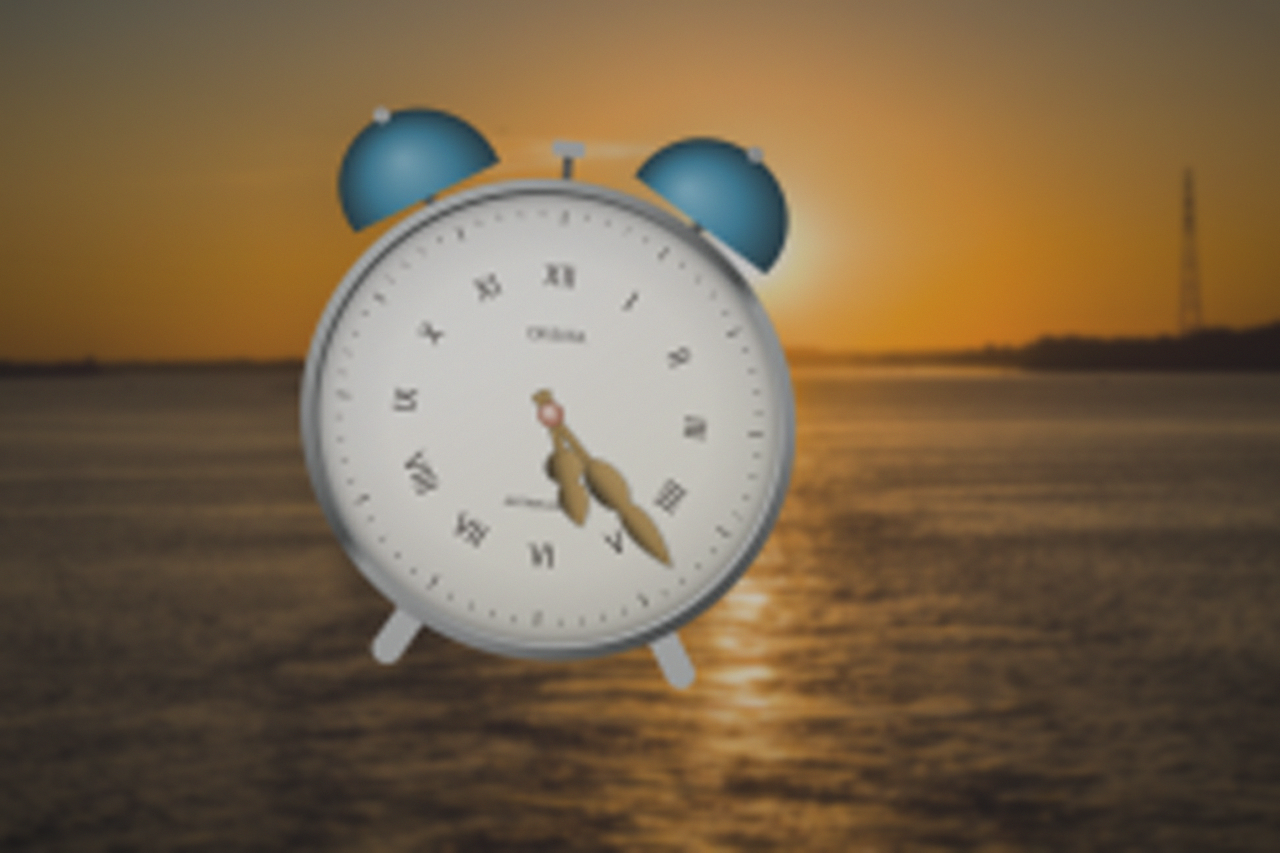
5:23
